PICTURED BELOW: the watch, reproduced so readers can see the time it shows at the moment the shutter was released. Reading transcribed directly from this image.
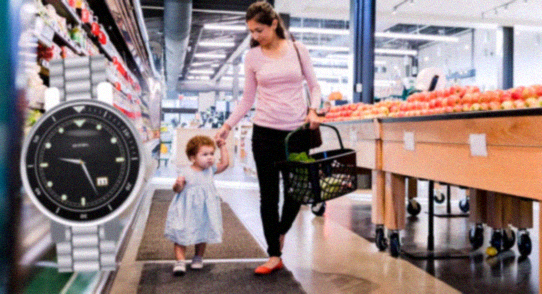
9:26
